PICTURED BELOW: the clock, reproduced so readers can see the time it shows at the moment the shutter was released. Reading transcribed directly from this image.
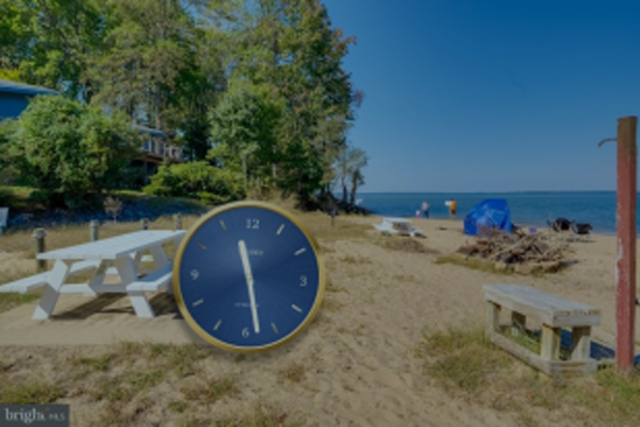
11:28
